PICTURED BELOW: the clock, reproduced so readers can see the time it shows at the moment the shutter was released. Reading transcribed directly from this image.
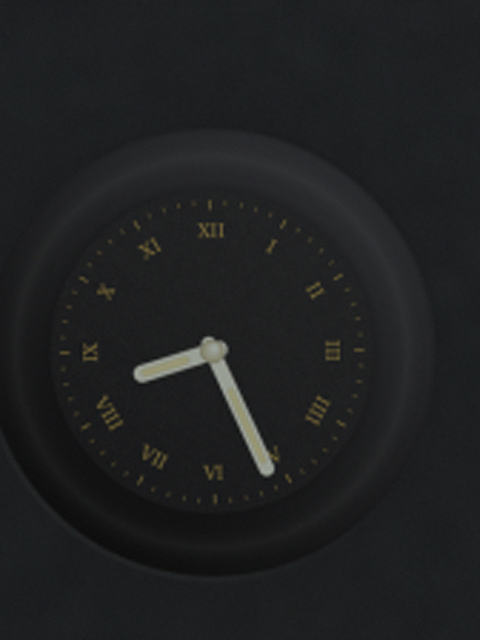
8:26
